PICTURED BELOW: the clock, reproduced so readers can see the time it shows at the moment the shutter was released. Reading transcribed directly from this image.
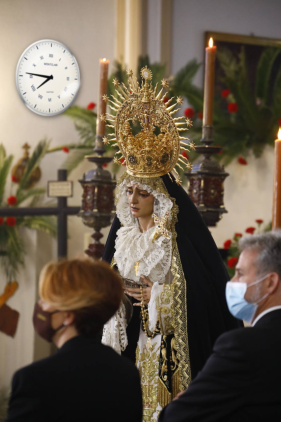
7:46
